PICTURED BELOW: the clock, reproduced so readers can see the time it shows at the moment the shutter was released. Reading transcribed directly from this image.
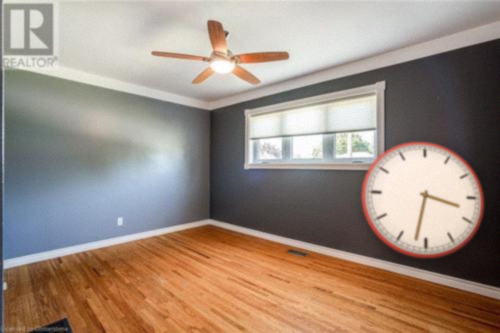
3:32
